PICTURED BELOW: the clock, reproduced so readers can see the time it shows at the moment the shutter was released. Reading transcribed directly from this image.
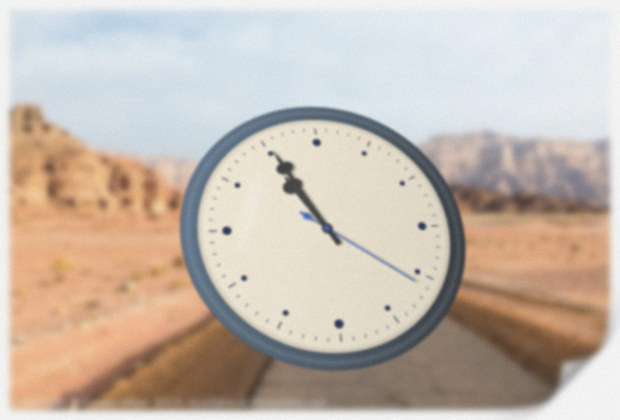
10:55:21
